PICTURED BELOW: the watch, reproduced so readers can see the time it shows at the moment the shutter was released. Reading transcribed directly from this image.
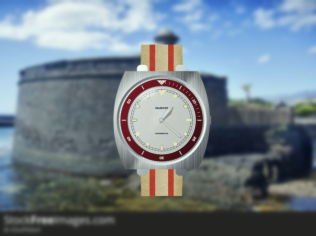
1:22
